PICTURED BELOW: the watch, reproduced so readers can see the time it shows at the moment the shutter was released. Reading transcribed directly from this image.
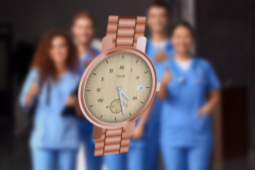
4:27
